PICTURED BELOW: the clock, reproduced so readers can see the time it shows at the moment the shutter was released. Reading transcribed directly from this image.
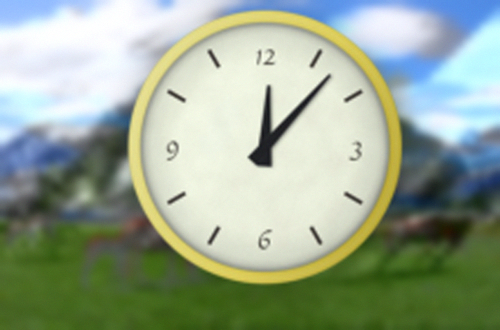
12:07
